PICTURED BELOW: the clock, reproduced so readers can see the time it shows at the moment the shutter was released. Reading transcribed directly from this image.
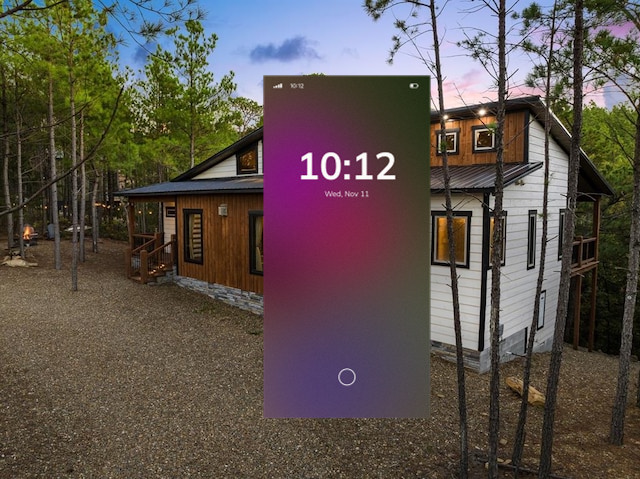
10:12
